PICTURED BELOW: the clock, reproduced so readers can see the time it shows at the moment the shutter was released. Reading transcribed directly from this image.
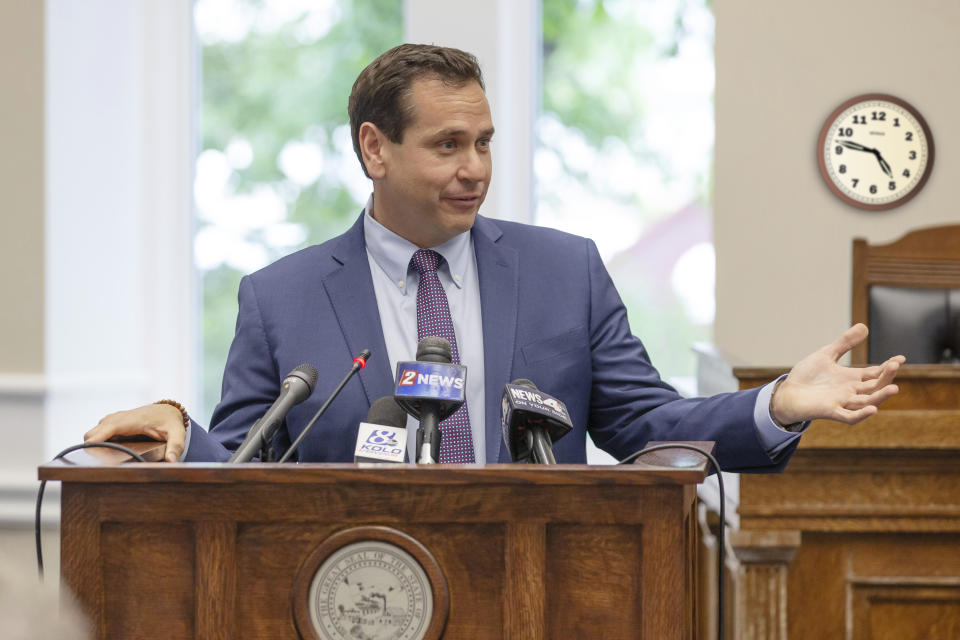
4:47
